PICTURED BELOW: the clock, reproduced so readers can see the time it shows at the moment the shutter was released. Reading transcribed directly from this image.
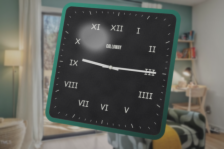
9:15
